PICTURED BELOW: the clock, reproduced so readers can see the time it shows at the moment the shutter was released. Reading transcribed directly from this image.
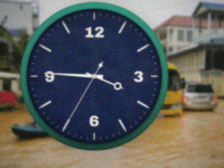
3:45:35
